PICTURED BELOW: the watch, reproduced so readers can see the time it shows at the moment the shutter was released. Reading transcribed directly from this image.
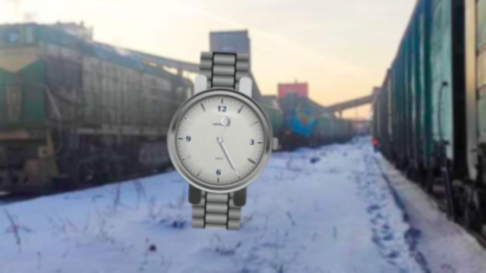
12:25
